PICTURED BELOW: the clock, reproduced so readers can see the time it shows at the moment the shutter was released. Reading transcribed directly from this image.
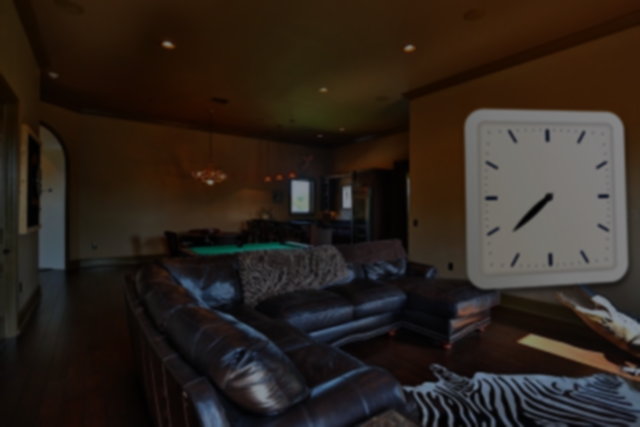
7:38
